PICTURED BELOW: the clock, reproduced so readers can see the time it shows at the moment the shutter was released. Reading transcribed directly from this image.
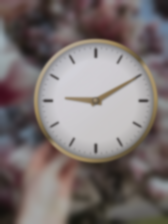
9:10
